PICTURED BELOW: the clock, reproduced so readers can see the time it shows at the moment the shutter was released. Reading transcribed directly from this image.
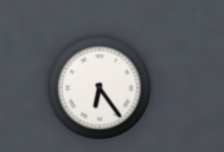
6:24
